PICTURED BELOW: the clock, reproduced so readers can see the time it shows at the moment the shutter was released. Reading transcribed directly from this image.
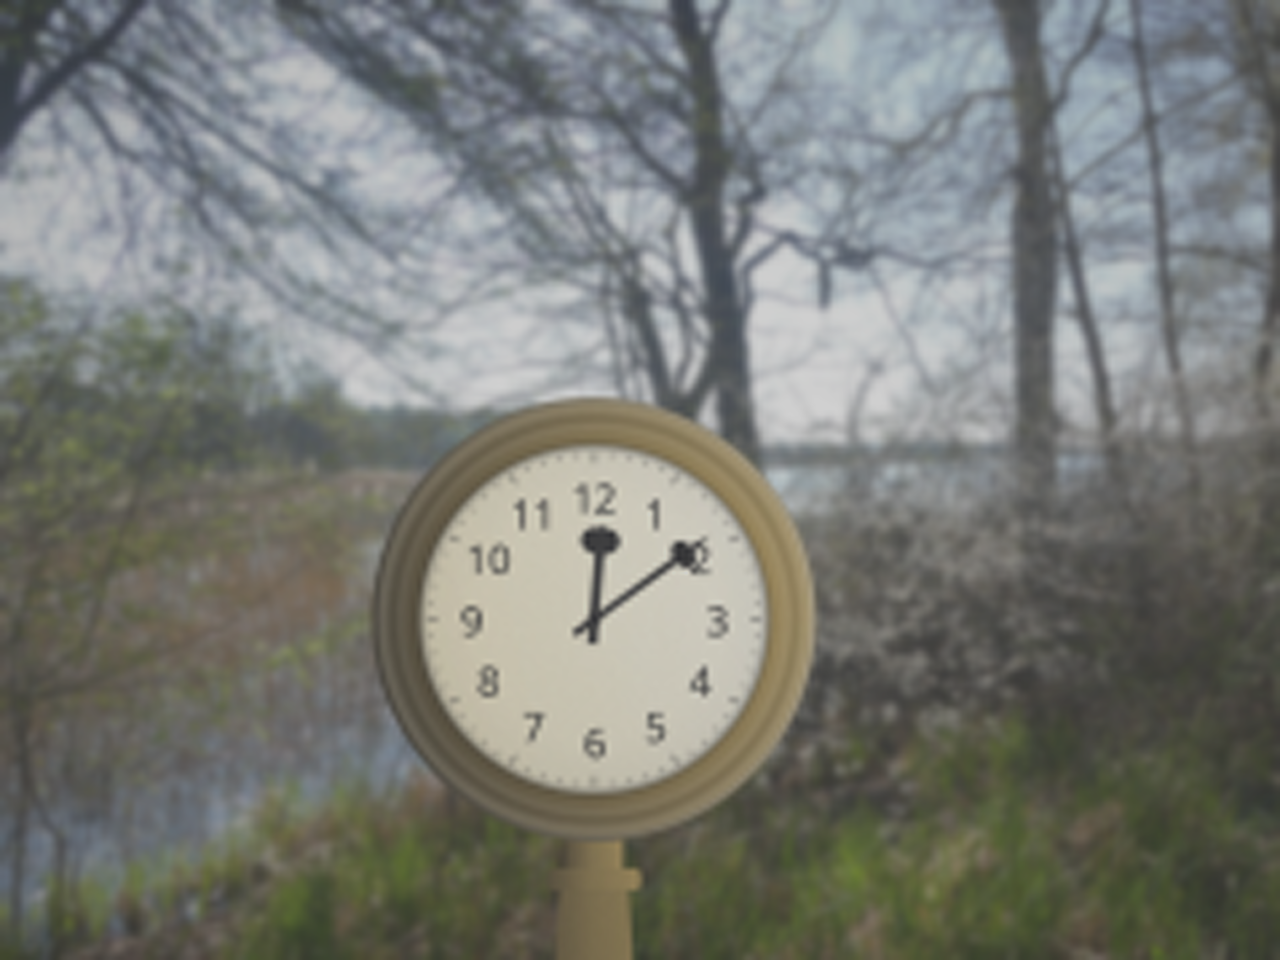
12:09
